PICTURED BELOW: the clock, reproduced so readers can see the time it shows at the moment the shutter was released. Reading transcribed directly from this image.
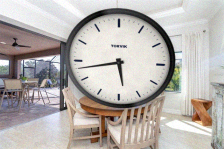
5:43
